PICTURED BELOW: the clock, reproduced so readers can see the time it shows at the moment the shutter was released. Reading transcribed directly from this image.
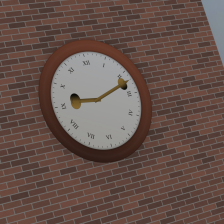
9:12
